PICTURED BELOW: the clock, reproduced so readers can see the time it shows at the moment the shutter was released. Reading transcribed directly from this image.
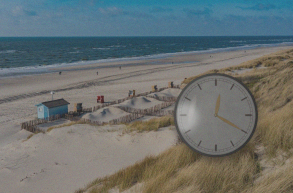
12:20
